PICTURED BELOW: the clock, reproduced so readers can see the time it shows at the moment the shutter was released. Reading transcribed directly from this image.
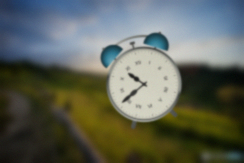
10:41
